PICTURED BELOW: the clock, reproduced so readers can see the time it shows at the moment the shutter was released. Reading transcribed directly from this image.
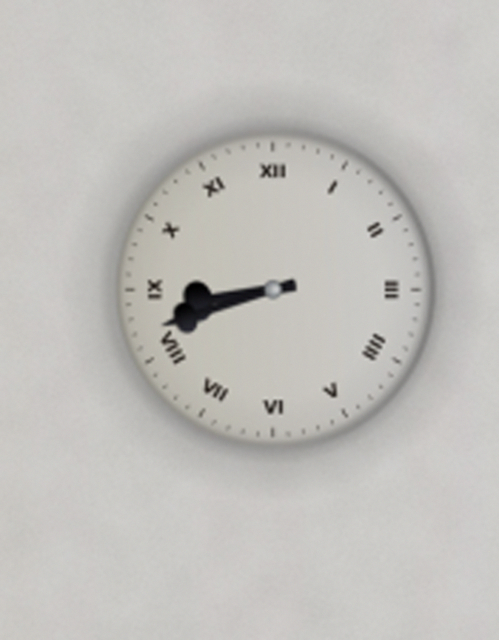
8:42
